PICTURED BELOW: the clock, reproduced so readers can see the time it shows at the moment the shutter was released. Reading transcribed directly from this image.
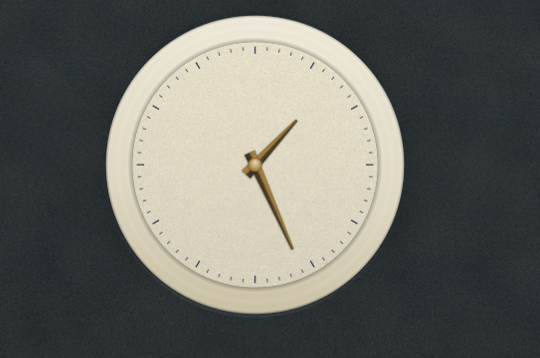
1:26
